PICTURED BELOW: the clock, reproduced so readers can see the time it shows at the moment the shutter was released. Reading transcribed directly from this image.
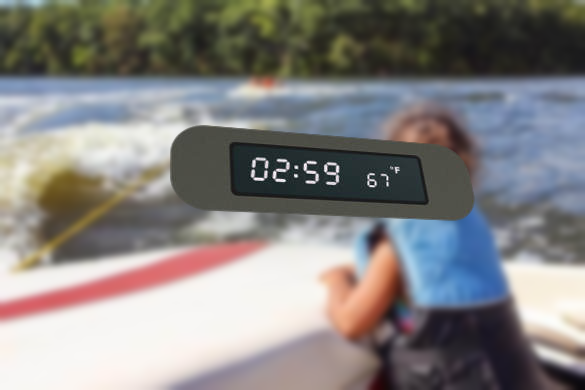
2:59
